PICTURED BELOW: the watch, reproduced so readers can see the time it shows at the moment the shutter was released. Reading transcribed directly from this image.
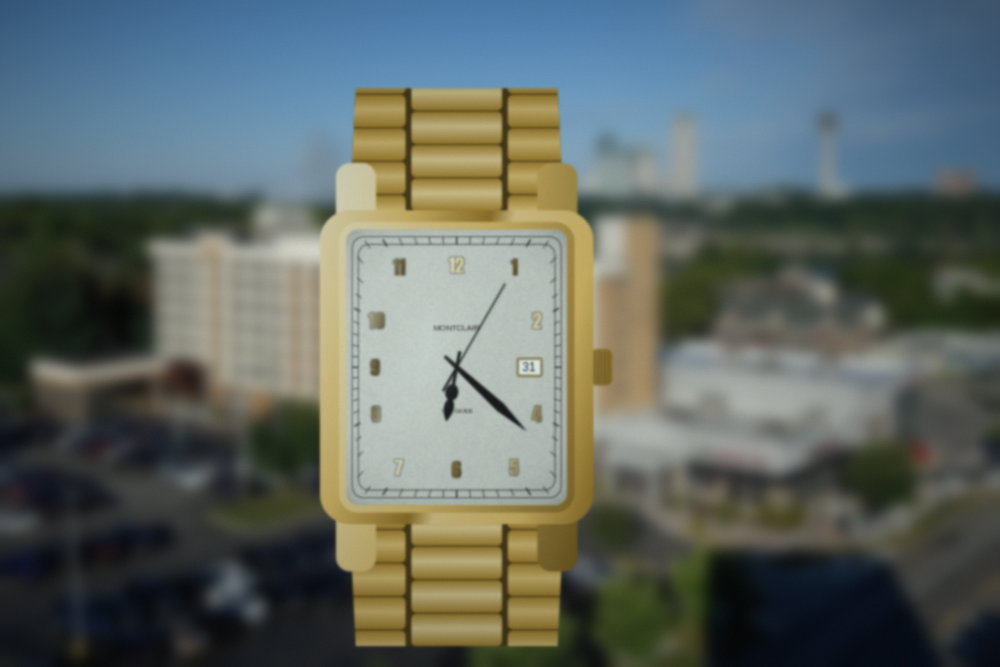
6:22:05
